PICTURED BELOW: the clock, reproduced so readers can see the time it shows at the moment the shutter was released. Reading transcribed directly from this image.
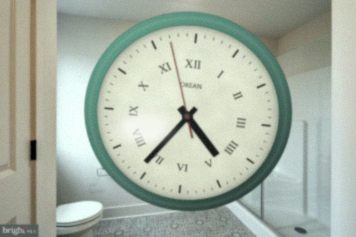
4:35:57
